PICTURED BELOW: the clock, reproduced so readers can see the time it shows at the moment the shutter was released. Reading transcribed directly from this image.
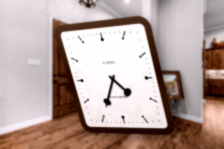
4:35
